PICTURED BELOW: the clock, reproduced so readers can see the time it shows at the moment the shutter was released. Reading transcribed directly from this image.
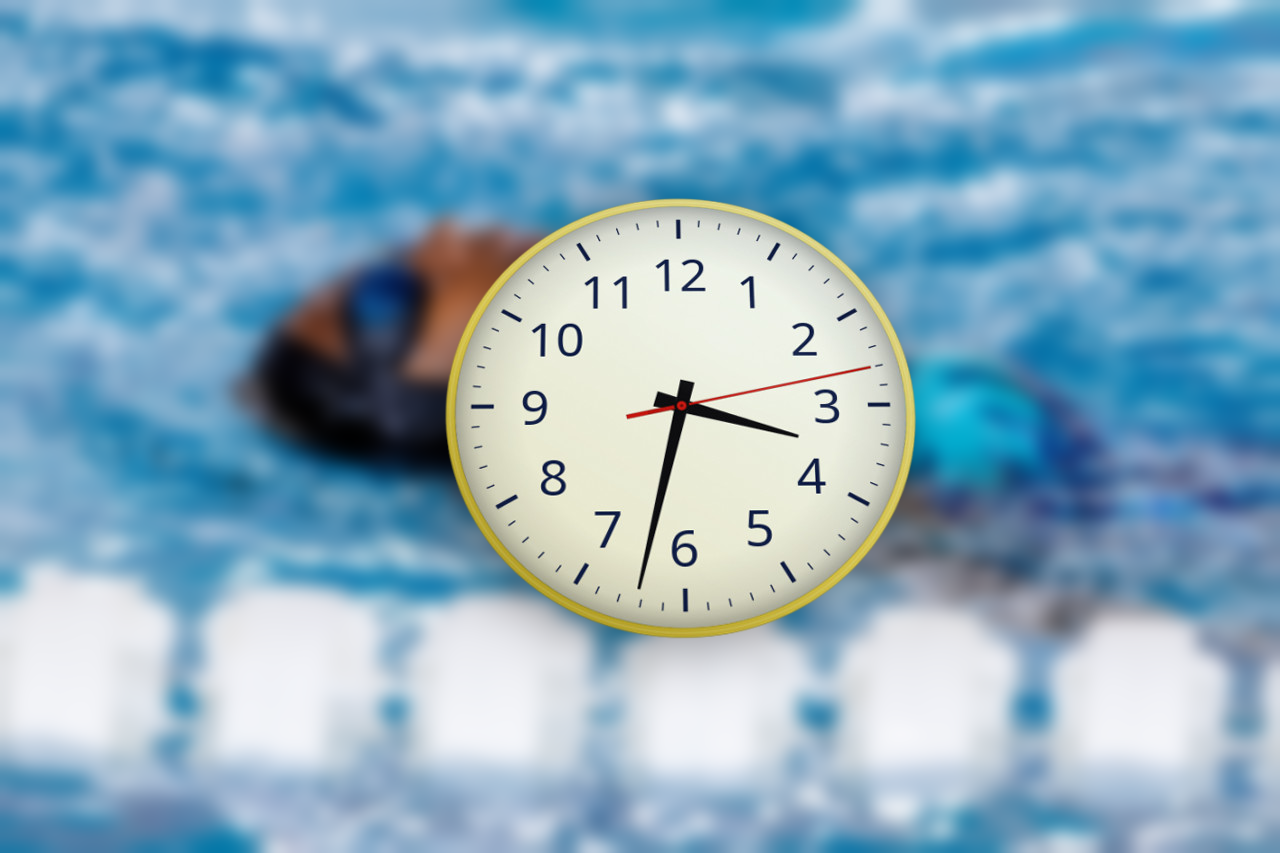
3:32:13
